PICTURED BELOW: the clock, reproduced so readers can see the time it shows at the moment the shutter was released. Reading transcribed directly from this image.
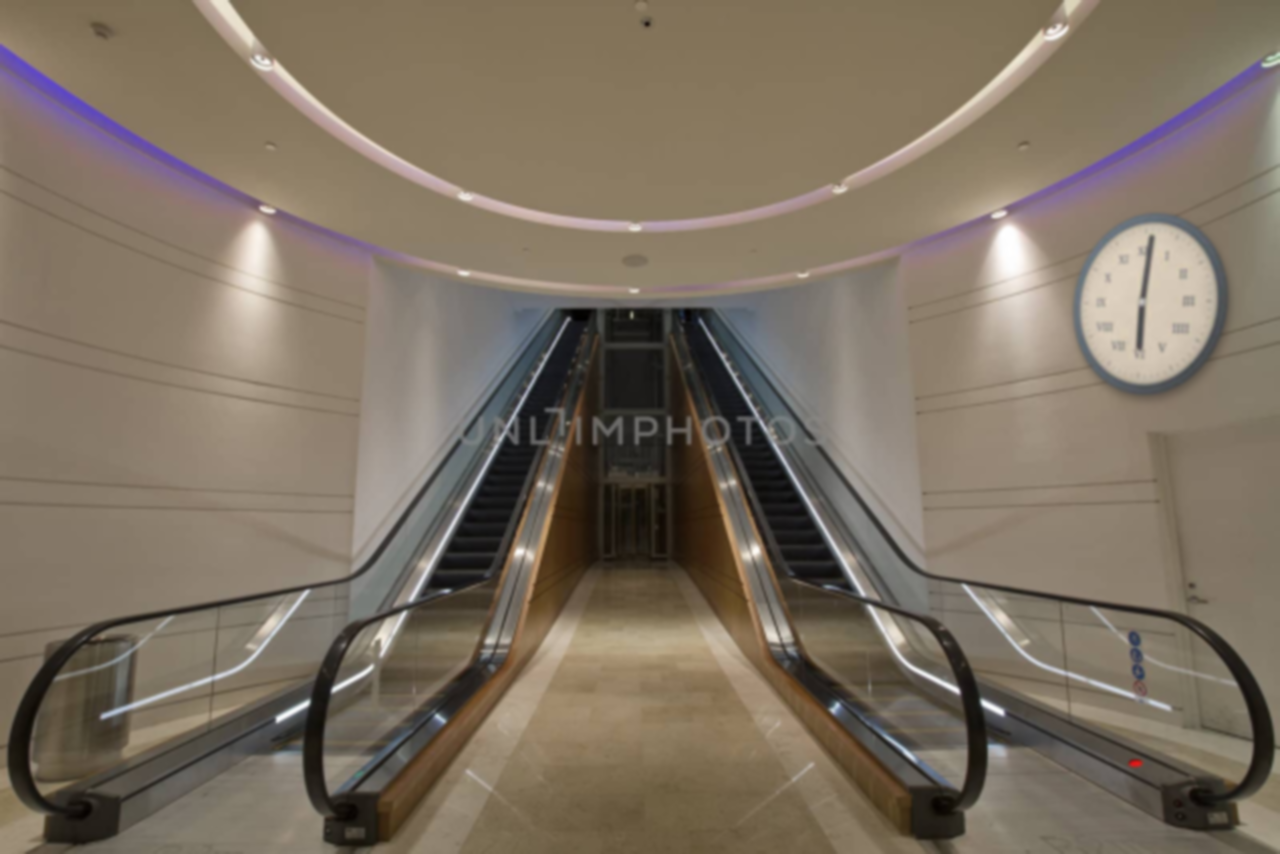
6:01
